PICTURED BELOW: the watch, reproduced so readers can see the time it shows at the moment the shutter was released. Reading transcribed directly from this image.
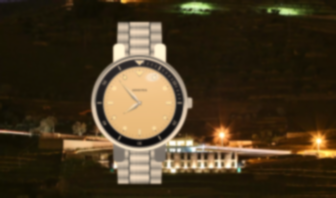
7:53
